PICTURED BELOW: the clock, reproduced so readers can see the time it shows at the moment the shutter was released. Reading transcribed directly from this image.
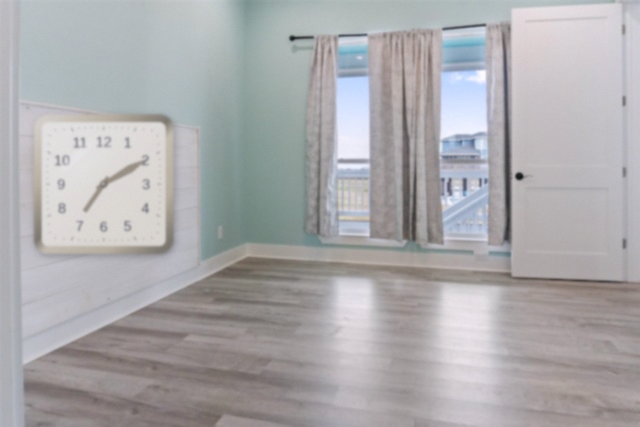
7:10
